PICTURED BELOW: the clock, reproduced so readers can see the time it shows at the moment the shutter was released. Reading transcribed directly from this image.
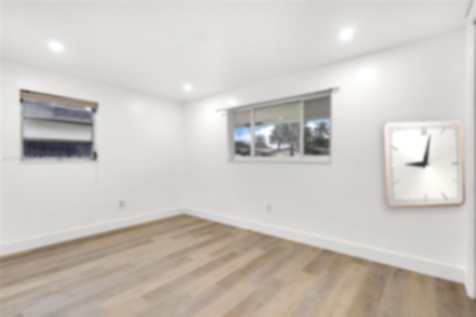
9:02
